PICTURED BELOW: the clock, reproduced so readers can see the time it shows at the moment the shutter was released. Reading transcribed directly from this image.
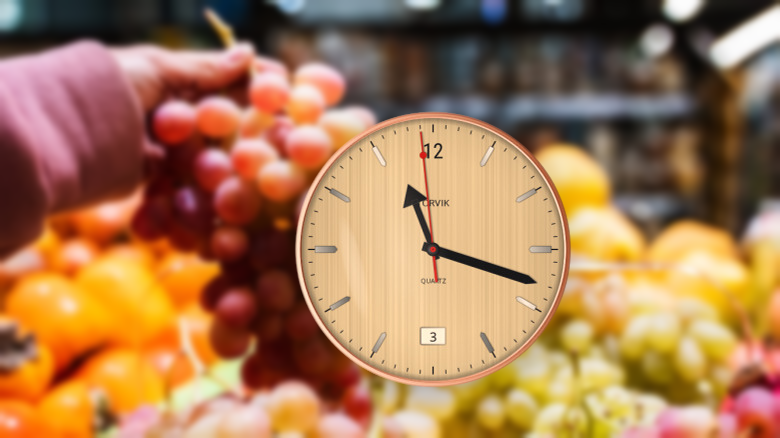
11:17:59
